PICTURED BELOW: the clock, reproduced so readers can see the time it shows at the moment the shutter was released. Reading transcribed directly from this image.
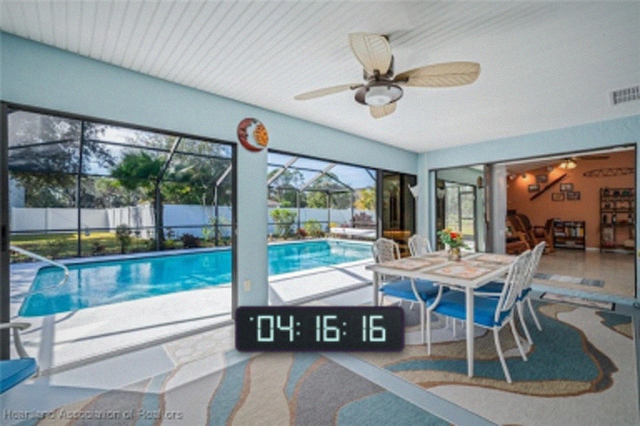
4:16:16
